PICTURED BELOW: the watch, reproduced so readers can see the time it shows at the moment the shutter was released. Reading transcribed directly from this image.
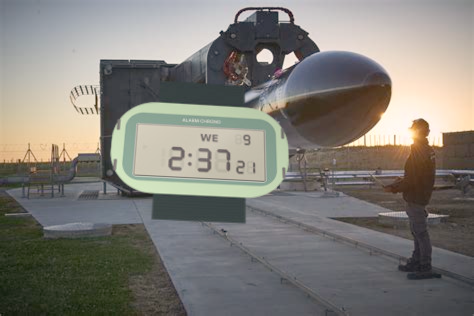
2:37:21
